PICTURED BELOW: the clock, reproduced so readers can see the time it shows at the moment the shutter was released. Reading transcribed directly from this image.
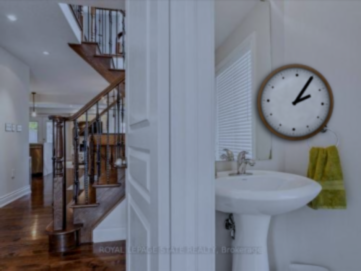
2:05
